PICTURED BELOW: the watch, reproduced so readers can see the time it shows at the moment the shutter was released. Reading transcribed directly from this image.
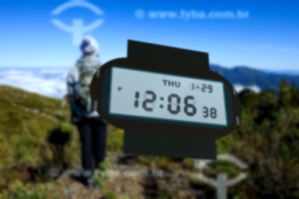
12:06:38
